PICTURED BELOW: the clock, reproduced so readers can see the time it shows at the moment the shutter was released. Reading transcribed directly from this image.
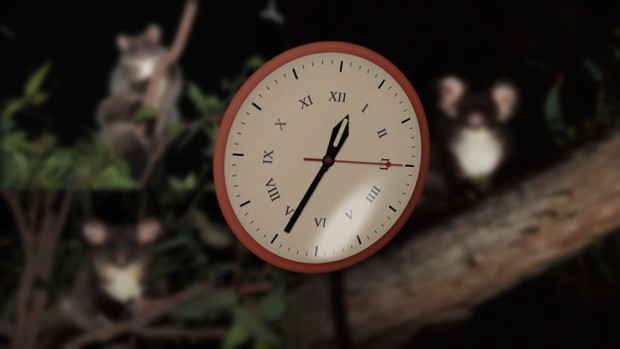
12:34:15
